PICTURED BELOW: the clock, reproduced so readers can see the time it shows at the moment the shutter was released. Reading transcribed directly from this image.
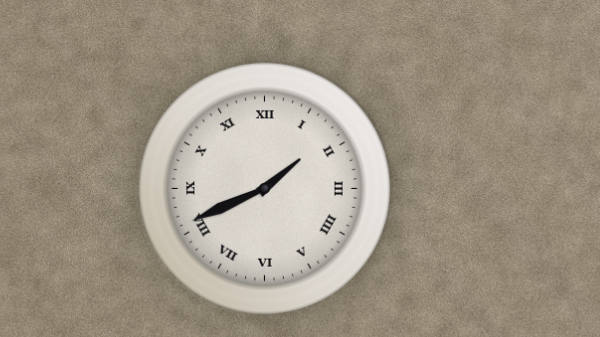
1:41
